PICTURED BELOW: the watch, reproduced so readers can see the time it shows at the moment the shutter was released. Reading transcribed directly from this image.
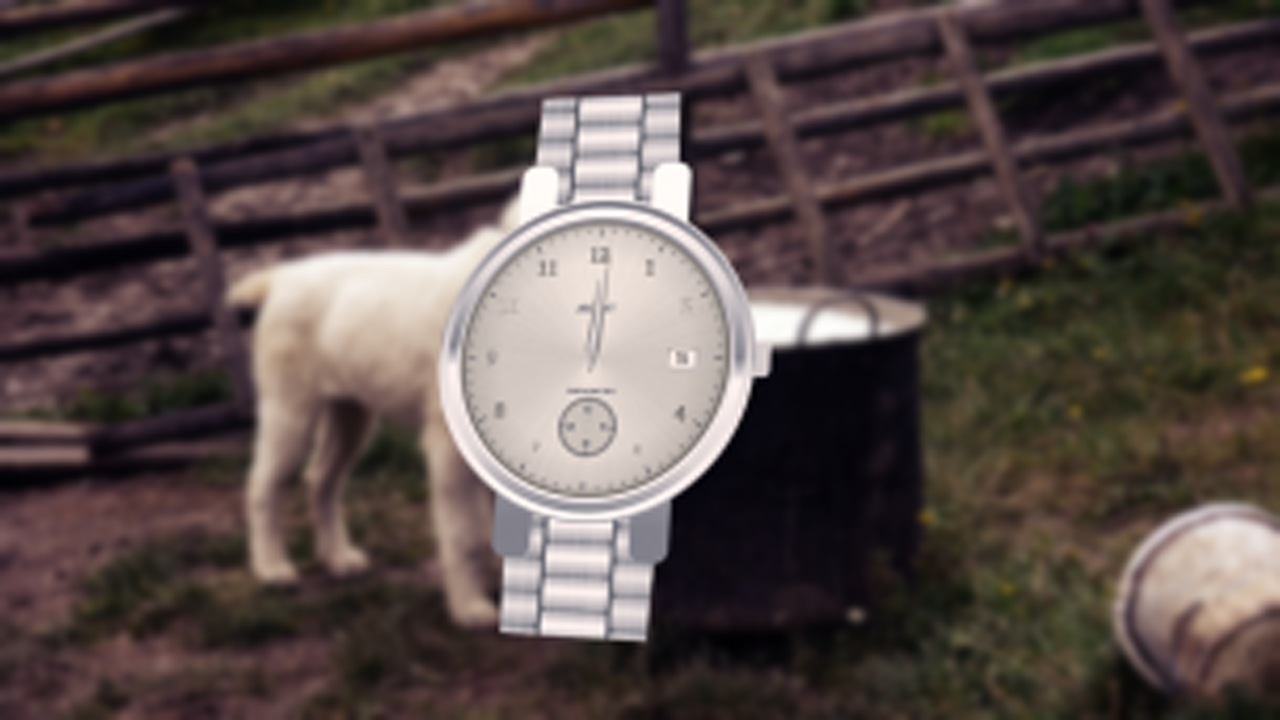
12:01
